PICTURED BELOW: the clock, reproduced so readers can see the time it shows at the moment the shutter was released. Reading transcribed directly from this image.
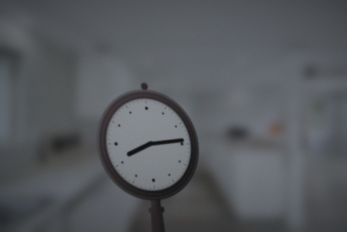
8:14
